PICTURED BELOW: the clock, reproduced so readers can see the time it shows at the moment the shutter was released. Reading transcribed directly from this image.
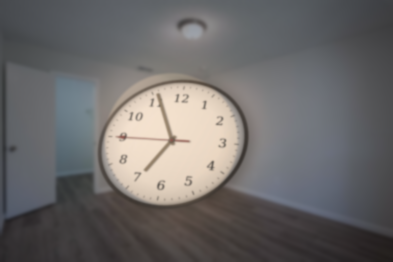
6:55:45
